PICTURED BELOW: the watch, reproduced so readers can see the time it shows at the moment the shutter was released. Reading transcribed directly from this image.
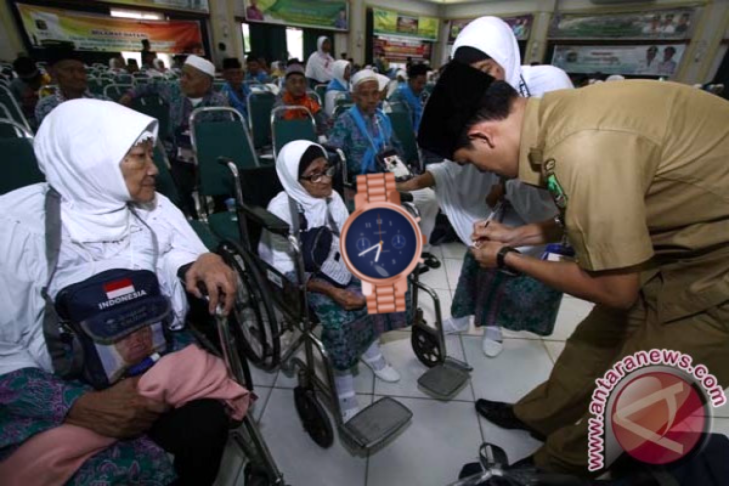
6:41
